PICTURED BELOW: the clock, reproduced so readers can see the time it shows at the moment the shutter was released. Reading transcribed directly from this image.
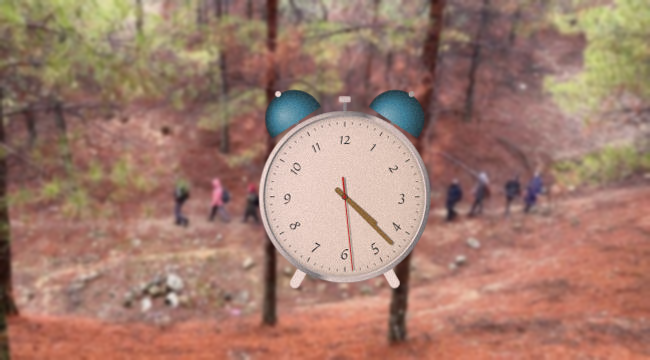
4:22:29
